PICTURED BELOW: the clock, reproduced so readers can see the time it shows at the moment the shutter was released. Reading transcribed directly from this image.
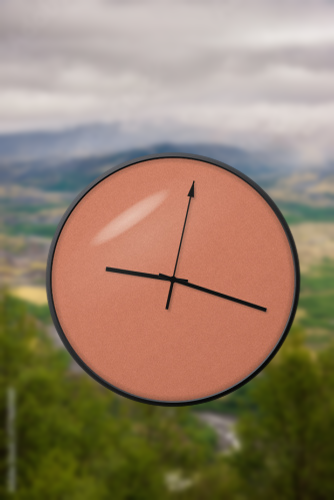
9:18:02
